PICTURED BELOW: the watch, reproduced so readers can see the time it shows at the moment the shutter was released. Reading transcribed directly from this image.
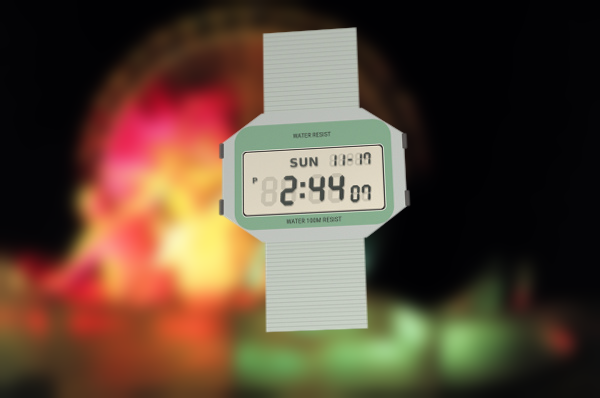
2:44:07
